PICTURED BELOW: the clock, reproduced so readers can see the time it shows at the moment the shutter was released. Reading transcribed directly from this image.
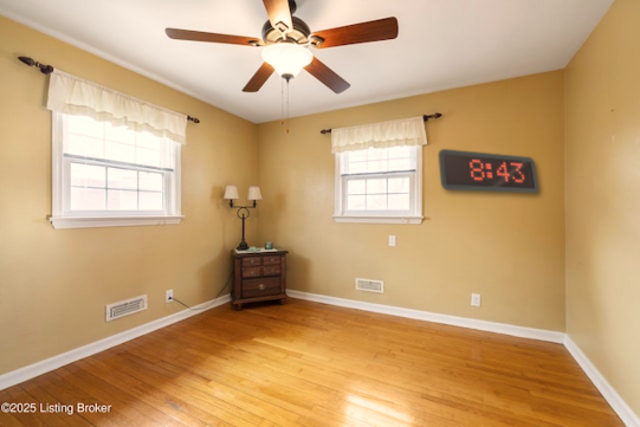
8:43
